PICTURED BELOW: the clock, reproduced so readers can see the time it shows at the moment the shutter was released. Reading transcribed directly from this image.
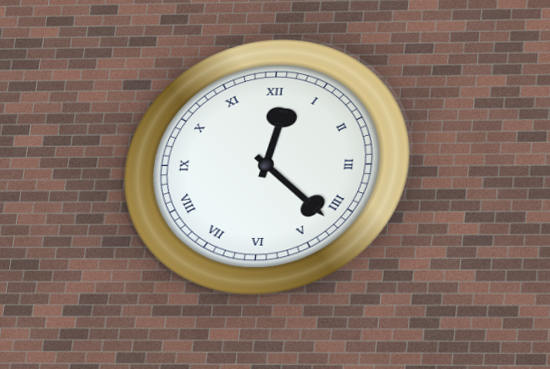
12:22
